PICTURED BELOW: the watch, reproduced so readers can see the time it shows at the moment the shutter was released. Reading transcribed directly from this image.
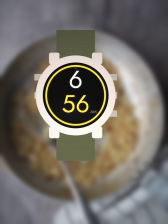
6:56
